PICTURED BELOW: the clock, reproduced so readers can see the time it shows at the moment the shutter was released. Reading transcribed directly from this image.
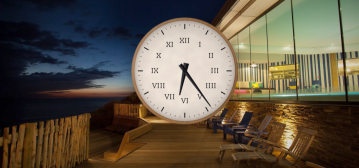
6:24
